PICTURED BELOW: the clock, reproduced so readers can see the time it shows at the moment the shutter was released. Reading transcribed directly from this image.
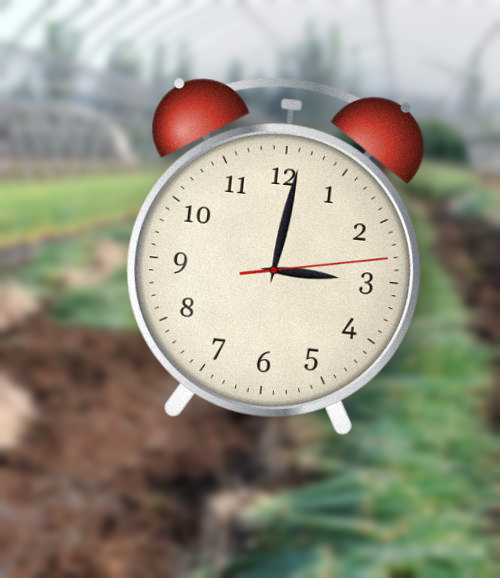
3:01:13
